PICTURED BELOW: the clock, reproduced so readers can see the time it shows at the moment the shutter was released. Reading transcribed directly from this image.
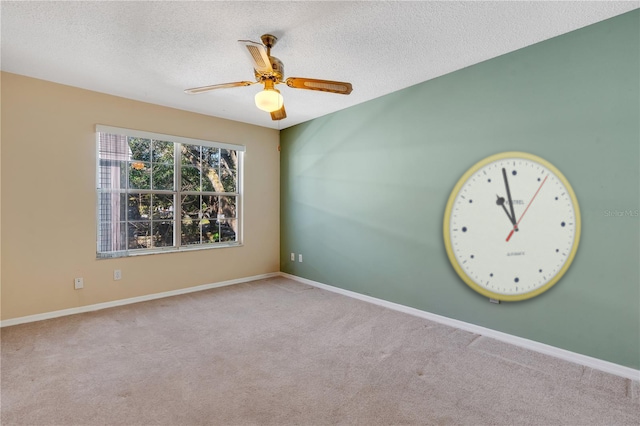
10:58:06
